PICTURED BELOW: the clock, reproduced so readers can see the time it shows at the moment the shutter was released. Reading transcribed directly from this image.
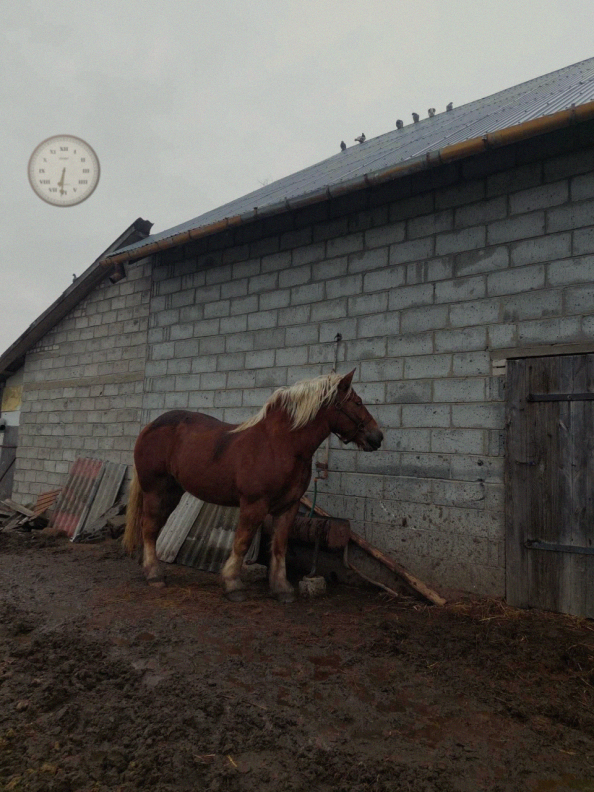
6:31
